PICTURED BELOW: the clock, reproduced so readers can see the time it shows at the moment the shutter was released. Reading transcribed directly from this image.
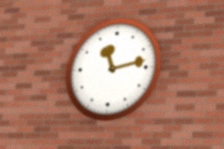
11:13
